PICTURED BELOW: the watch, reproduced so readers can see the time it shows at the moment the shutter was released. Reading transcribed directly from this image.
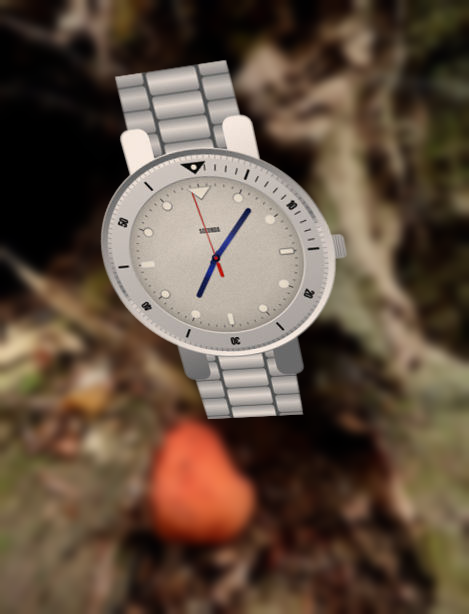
7:06:59
